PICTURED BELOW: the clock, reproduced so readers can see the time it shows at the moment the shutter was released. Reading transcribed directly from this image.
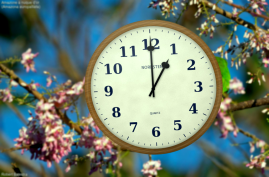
1:00
